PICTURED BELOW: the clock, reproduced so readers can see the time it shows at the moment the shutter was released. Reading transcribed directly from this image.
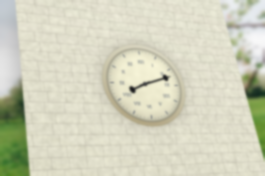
8:12
